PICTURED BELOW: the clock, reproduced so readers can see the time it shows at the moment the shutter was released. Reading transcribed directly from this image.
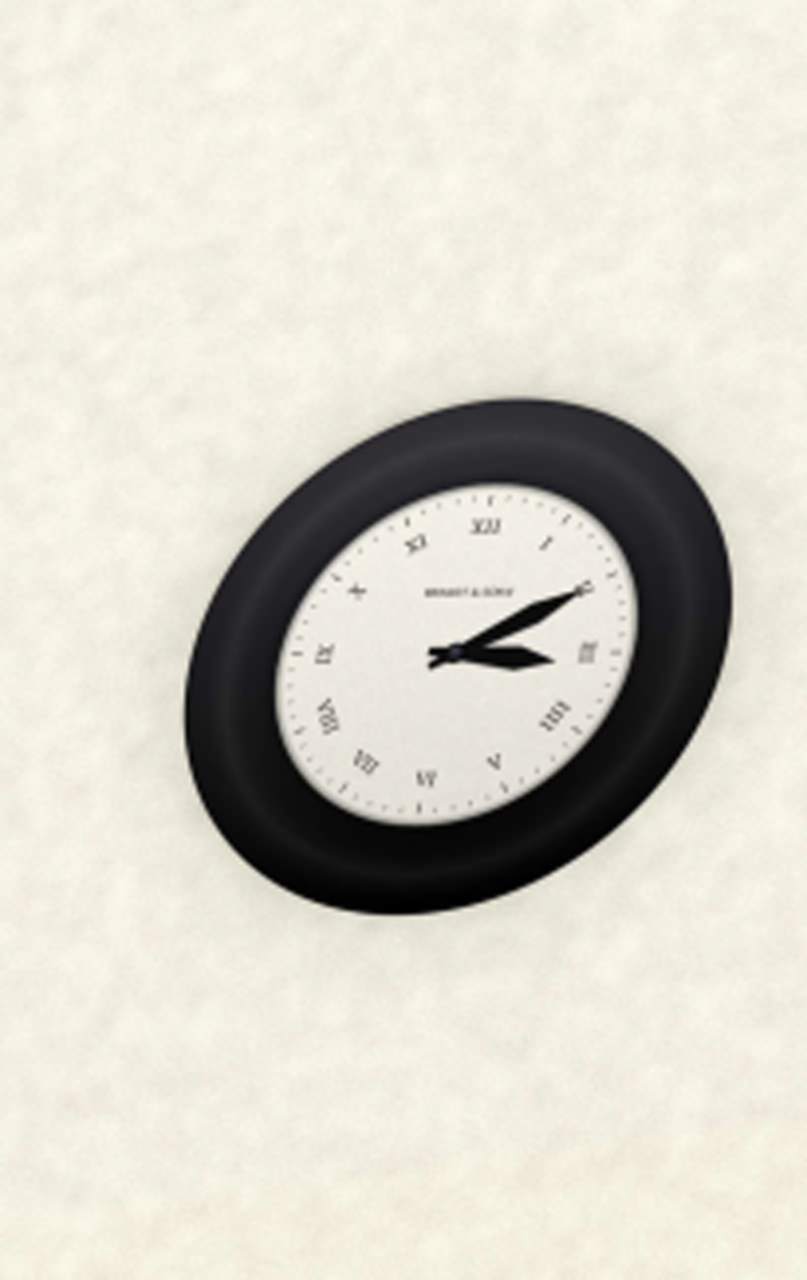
3:10
